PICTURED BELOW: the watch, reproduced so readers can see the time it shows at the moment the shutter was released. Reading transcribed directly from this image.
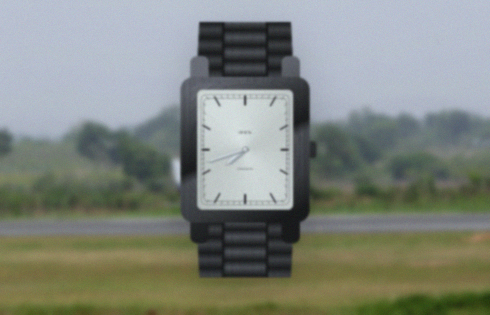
7:42
